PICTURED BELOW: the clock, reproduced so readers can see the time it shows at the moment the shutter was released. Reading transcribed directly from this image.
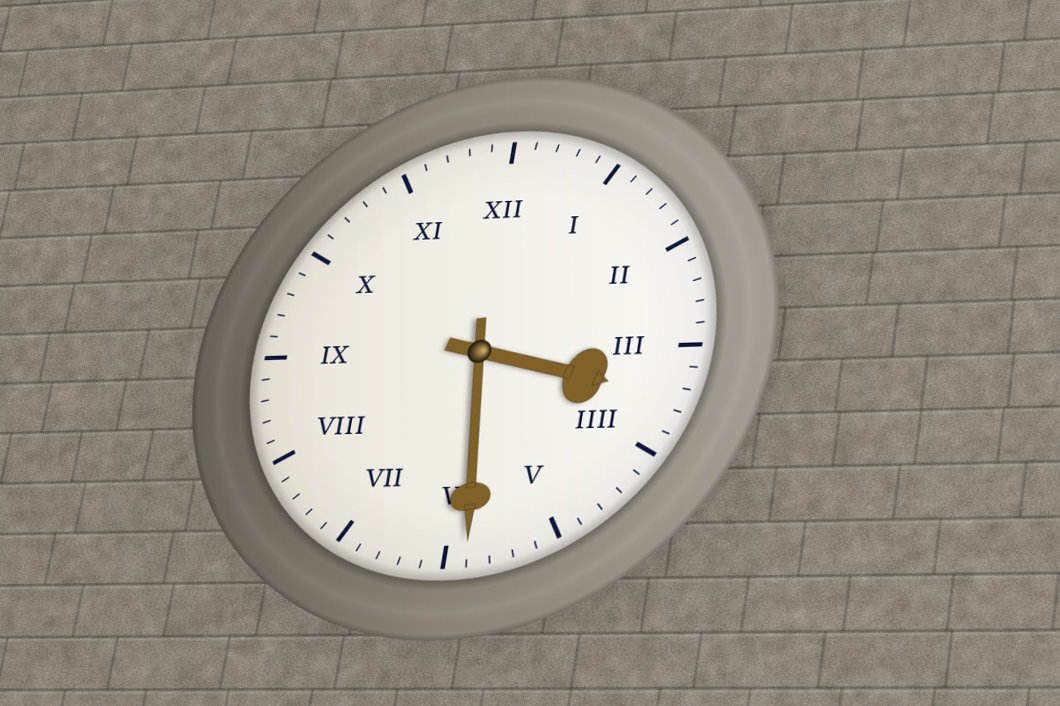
3:29
